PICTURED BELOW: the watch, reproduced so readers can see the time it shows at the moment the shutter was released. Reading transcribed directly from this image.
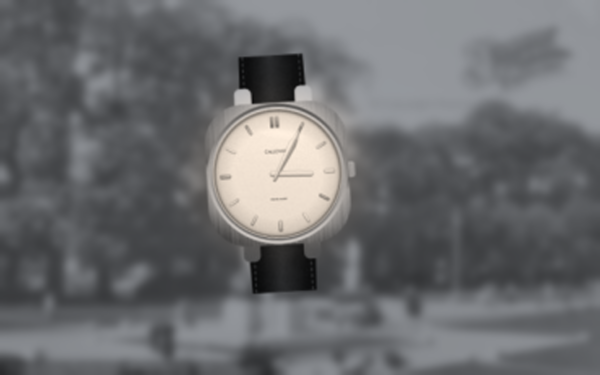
3:05
